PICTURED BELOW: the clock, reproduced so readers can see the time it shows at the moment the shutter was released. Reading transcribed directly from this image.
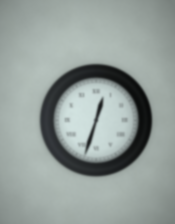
12:33
